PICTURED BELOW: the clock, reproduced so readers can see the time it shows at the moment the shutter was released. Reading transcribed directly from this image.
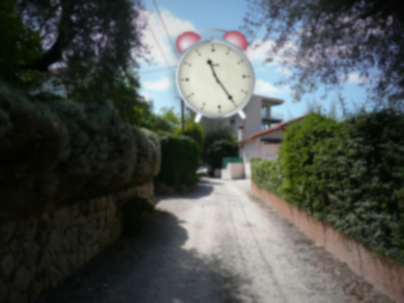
11:25
